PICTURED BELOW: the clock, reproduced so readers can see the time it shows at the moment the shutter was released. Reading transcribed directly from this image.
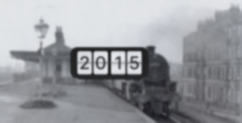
20:15
